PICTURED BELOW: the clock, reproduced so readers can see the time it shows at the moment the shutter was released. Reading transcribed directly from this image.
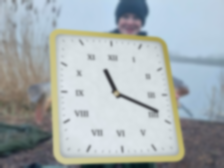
11:19
